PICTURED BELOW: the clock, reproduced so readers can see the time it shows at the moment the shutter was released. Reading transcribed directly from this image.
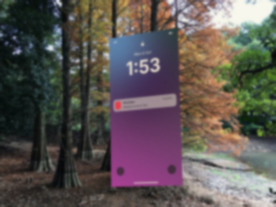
1:53
